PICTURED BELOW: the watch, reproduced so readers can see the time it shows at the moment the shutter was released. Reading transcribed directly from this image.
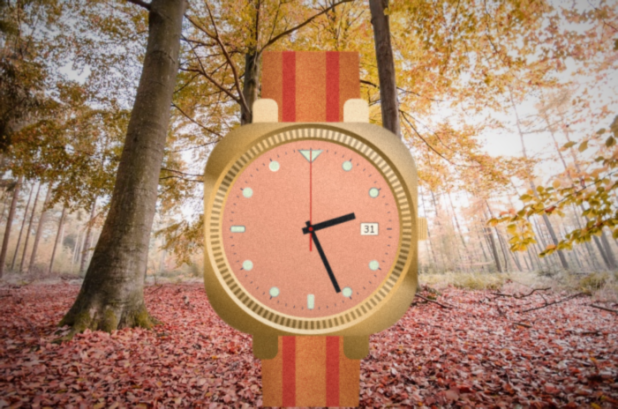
2:26:00
